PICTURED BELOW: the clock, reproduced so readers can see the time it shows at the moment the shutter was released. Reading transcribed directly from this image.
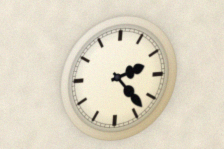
2:23
